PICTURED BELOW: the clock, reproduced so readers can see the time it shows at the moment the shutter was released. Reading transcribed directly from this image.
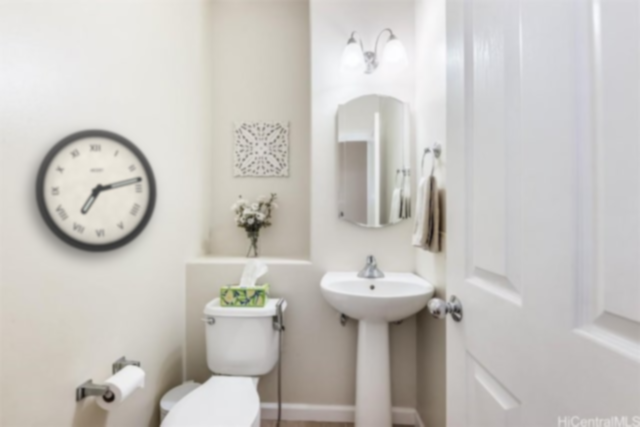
7:13
